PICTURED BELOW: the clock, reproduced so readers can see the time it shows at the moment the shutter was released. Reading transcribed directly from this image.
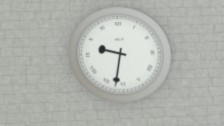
9:32
